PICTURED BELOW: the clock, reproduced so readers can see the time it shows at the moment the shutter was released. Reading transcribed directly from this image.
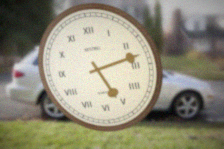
5:13
